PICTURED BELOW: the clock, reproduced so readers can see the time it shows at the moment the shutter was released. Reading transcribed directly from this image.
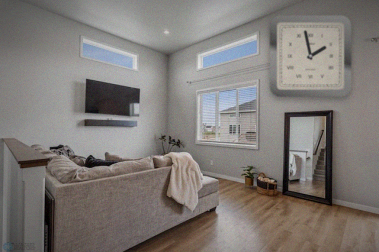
1:58
